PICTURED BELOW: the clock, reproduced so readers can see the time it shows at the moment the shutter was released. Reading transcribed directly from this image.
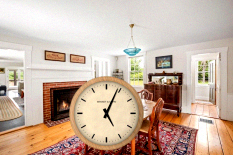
5:04
